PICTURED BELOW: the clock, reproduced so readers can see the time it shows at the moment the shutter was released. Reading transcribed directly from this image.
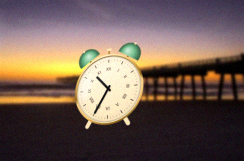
10:35
